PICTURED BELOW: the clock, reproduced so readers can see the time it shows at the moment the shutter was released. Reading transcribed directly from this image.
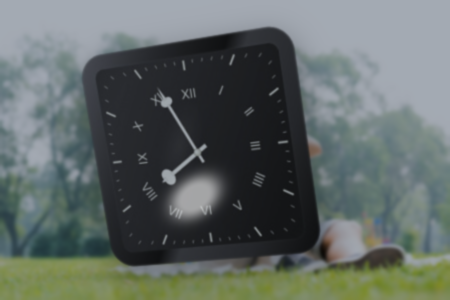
7:56
